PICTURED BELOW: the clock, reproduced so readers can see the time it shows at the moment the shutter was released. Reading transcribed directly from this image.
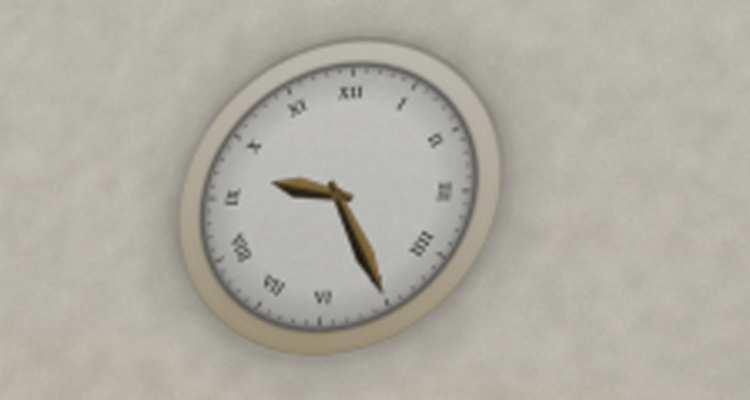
9:25
